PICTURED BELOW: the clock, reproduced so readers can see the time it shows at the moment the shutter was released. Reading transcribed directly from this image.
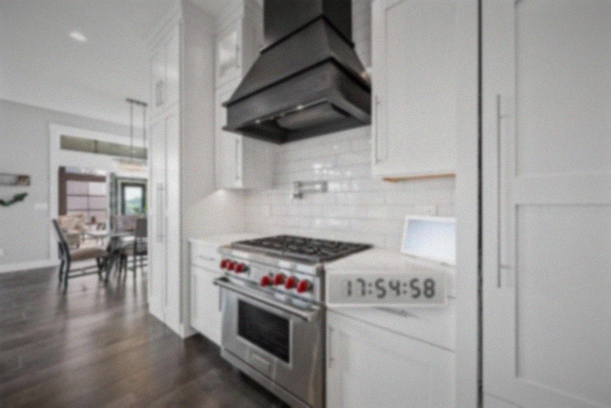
17:54:58
